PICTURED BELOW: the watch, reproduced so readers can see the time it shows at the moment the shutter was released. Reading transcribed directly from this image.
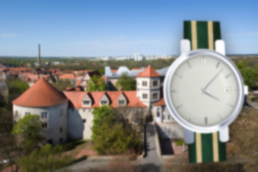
4:07
